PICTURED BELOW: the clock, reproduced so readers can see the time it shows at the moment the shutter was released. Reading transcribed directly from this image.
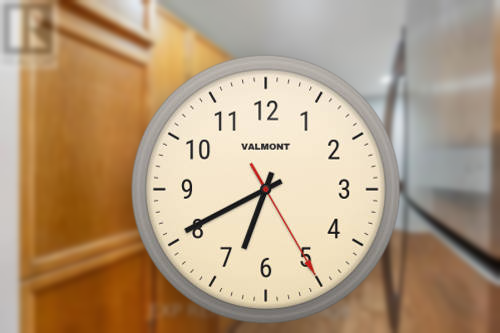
6:40:25
